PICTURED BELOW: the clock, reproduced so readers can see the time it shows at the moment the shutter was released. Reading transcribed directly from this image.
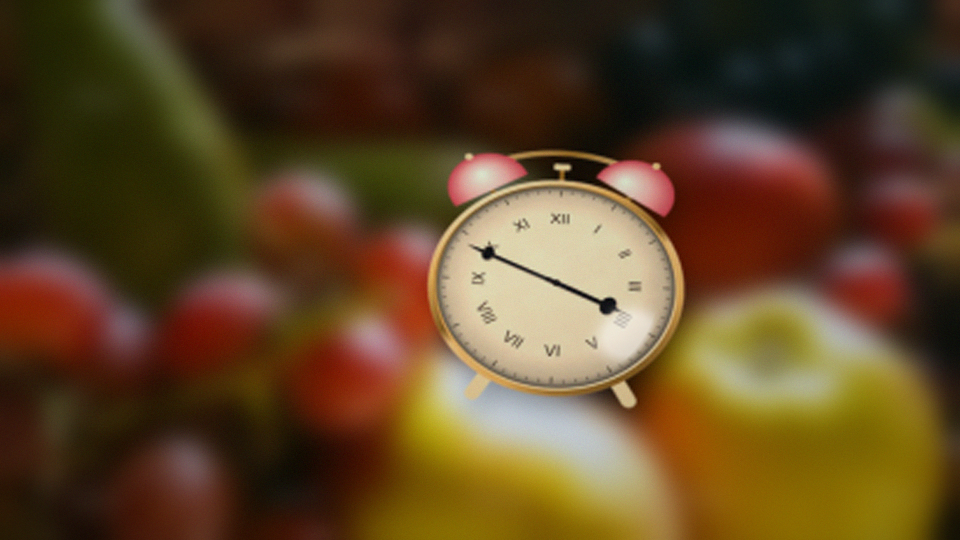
3:49
